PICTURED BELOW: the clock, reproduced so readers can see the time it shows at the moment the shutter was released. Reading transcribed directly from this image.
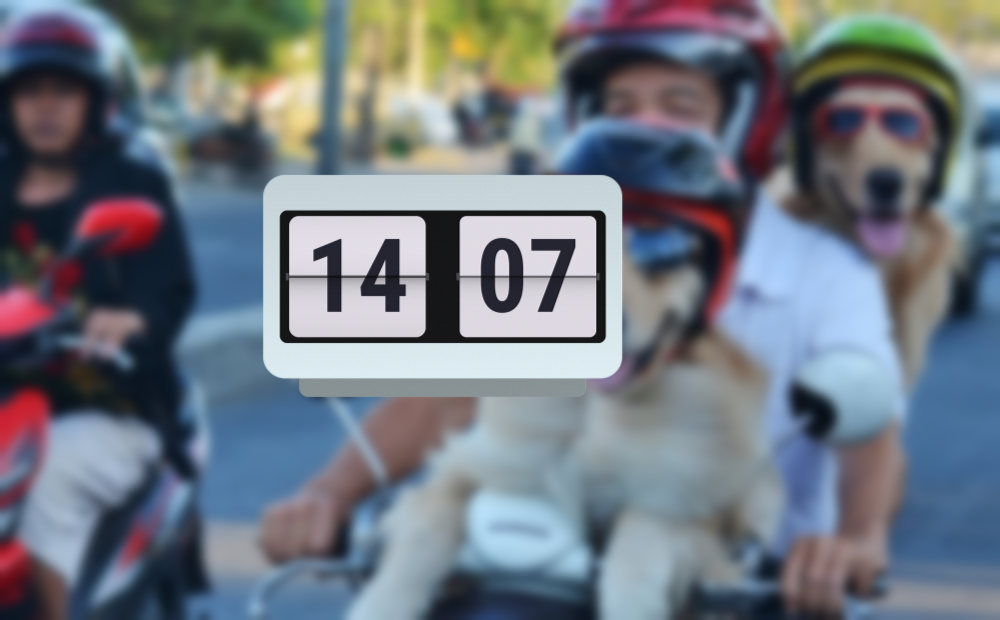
14:07
